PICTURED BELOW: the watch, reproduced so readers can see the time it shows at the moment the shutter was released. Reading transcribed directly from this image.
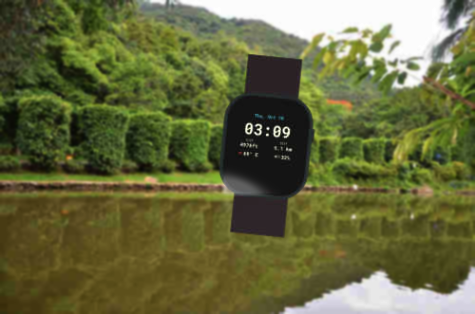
3:09
